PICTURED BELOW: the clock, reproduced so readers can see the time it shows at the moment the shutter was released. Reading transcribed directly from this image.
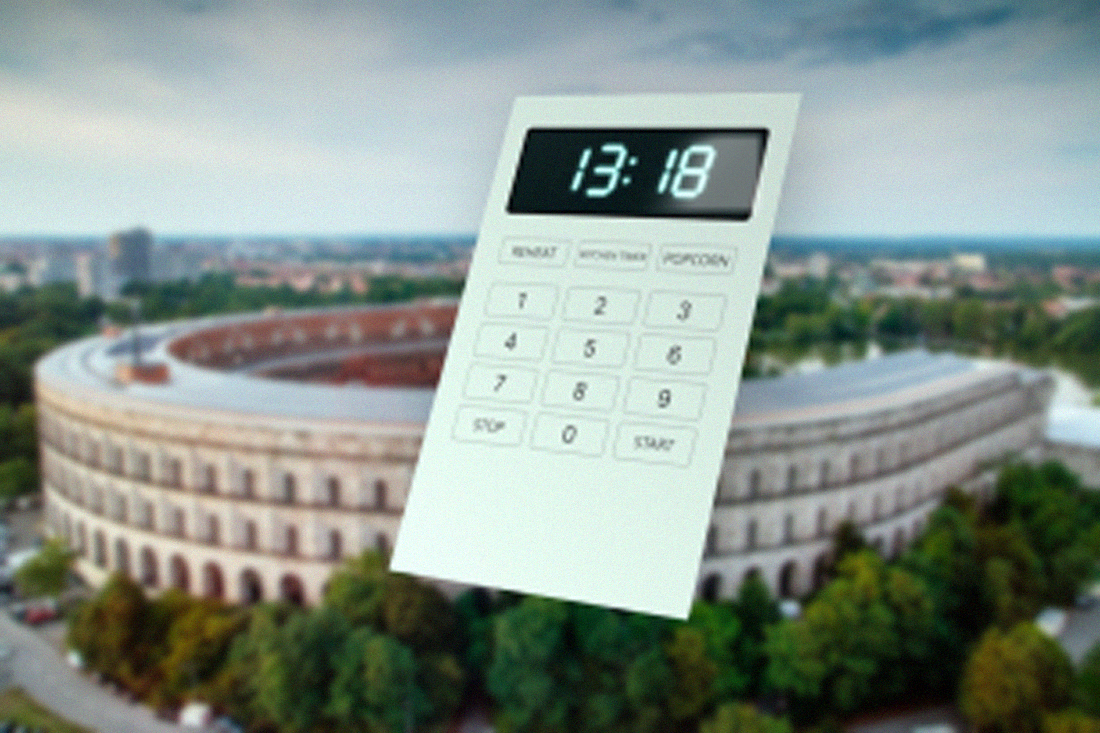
13:18
